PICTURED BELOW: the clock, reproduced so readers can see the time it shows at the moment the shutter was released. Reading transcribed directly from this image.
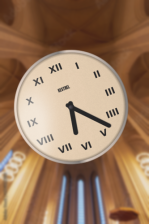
6:23
